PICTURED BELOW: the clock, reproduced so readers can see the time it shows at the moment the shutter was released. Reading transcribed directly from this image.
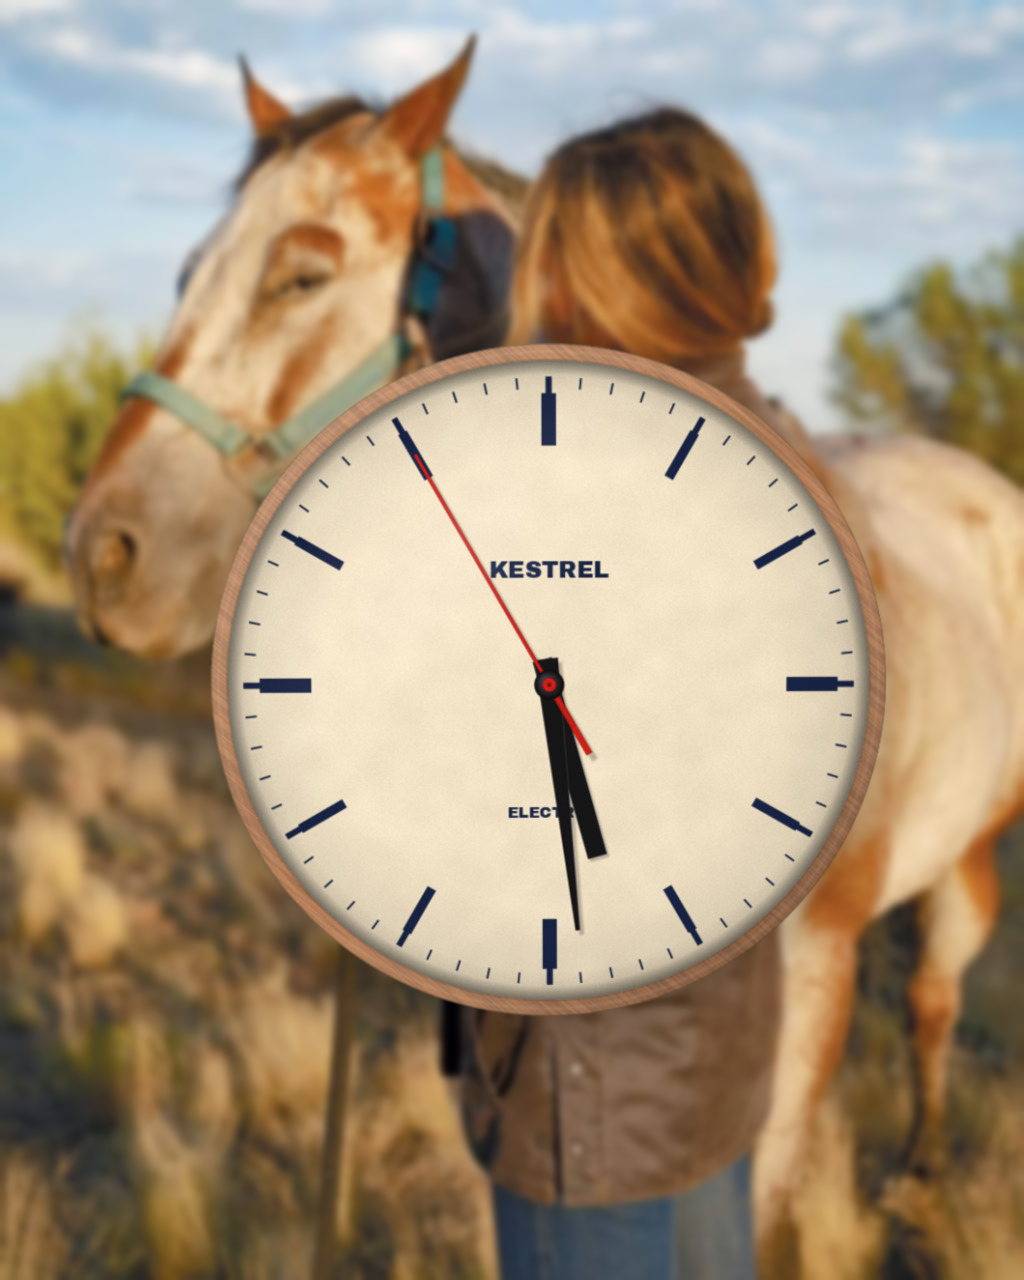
5:28:55
